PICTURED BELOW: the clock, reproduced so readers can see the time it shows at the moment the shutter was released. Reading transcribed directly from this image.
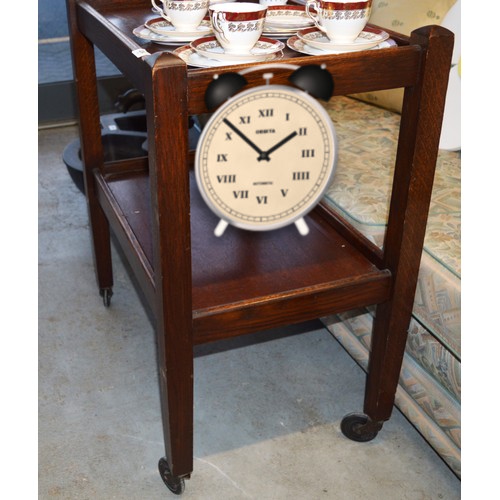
1:52
